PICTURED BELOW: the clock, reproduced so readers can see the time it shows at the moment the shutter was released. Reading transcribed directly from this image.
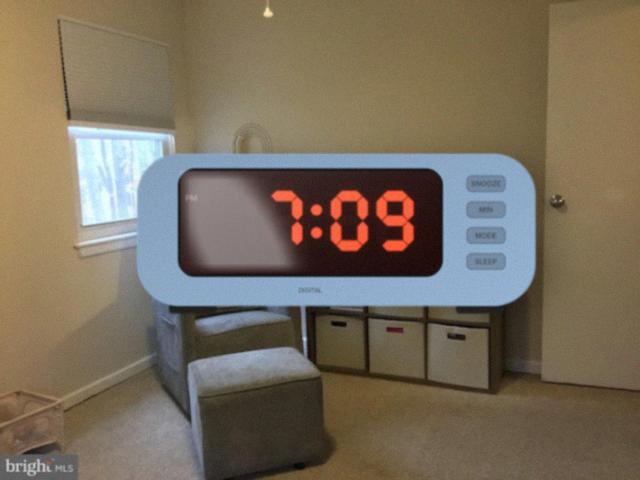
7:09
